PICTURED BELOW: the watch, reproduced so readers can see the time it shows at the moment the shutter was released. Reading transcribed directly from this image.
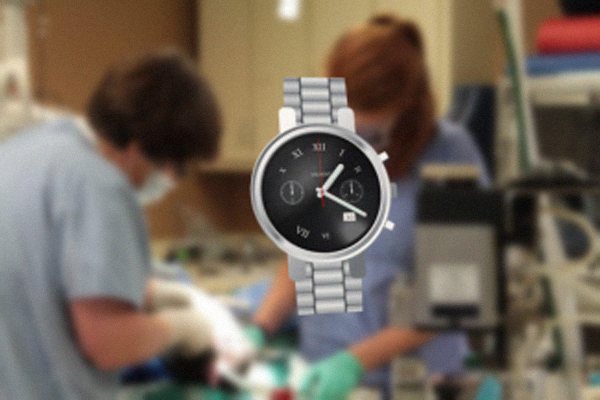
1:20
